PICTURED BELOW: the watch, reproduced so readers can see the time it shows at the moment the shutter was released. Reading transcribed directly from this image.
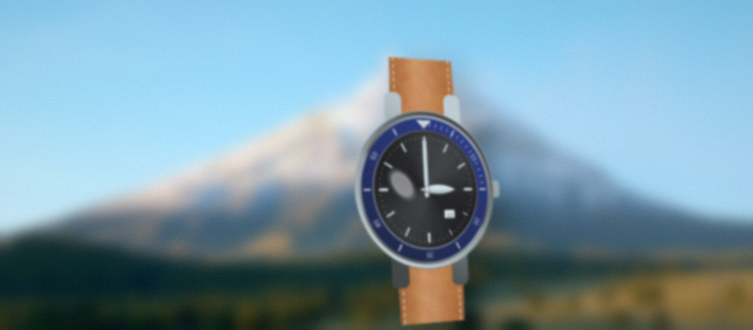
3:00
